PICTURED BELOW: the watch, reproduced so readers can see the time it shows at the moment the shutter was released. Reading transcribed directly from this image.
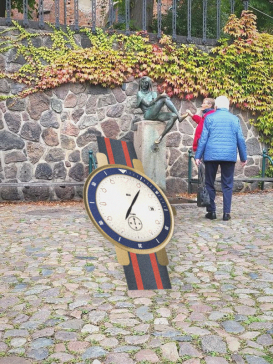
7:06
